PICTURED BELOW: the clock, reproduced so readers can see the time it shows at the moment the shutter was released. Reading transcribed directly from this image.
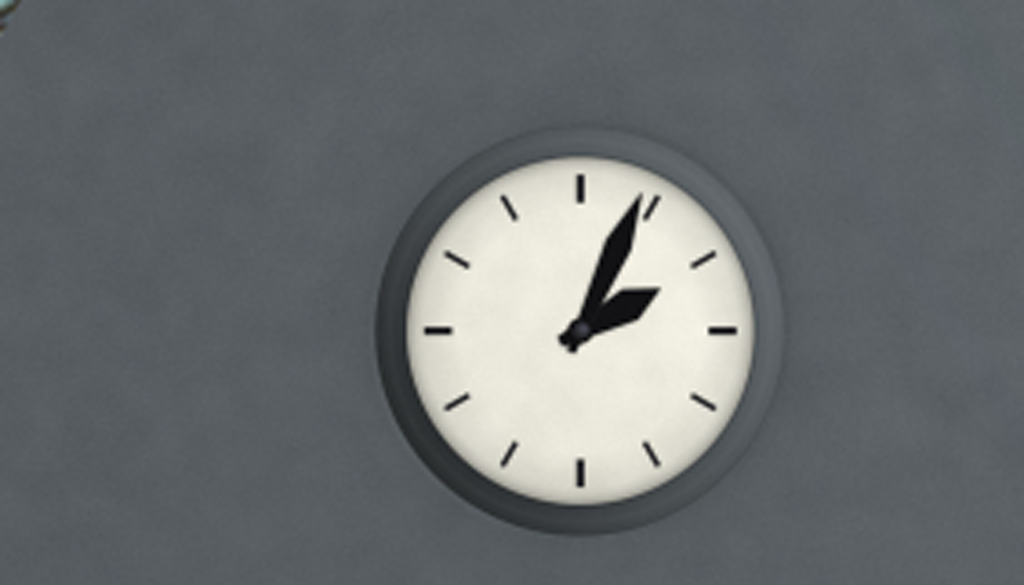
2:04
